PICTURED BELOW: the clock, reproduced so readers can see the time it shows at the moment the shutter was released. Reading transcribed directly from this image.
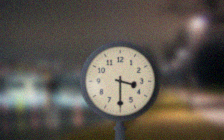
3:30
